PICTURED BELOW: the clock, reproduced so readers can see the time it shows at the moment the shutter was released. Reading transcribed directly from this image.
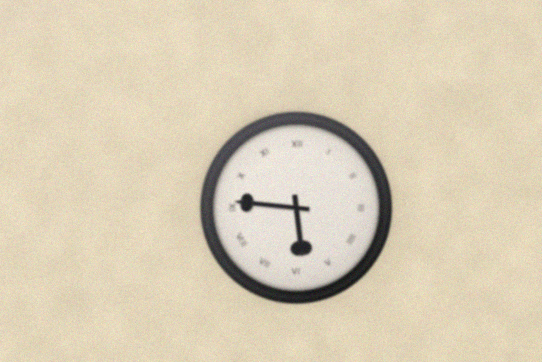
5:46
